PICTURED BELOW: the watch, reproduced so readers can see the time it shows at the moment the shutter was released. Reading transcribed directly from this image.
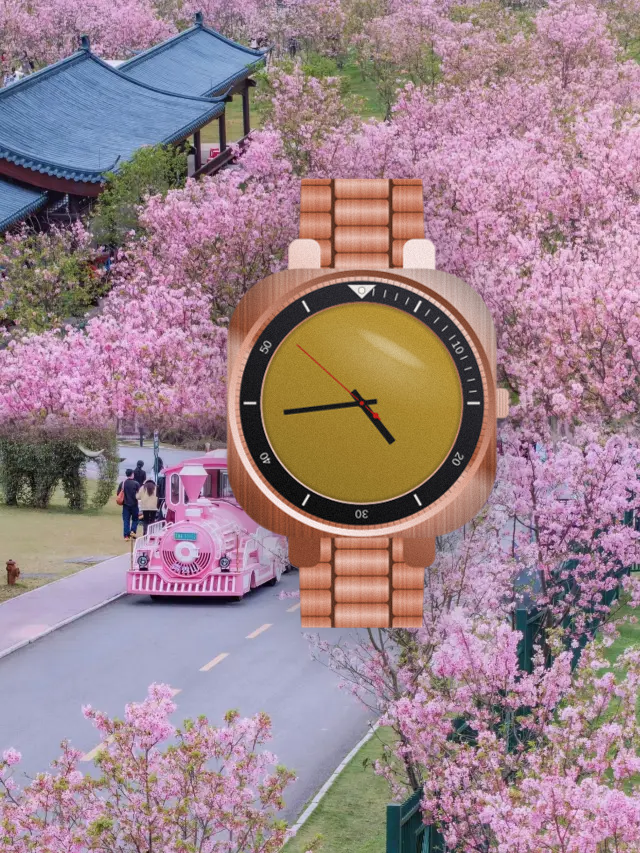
4:43:52
